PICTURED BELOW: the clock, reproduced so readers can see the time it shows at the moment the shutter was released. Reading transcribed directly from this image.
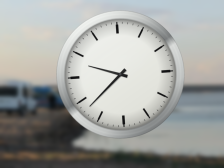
9:38
